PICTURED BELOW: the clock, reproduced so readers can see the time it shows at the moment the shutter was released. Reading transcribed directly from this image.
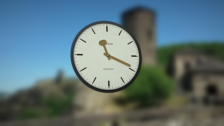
11:19
